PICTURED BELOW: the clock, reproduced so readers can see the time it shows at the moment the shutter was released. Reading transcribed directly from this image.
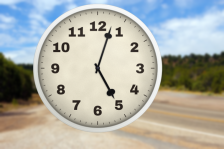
5:03
